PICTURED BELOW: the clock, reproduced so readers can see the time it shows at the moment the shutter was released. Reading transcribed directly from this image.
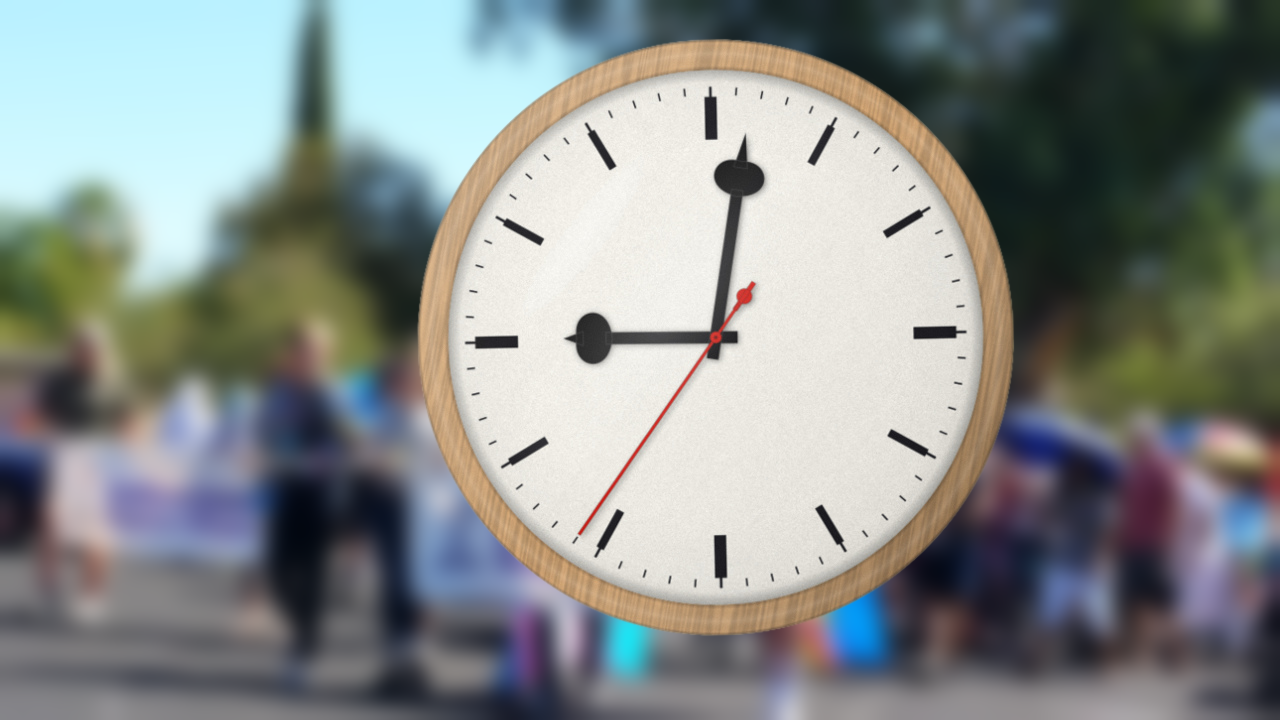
9:01:36
